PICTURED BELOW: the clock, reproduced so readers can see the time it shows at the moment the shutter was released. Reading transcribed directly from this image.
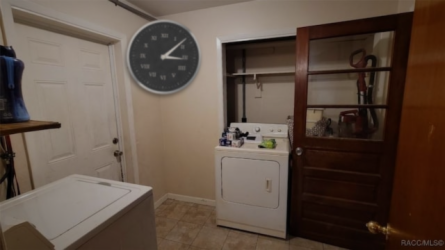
3:08
